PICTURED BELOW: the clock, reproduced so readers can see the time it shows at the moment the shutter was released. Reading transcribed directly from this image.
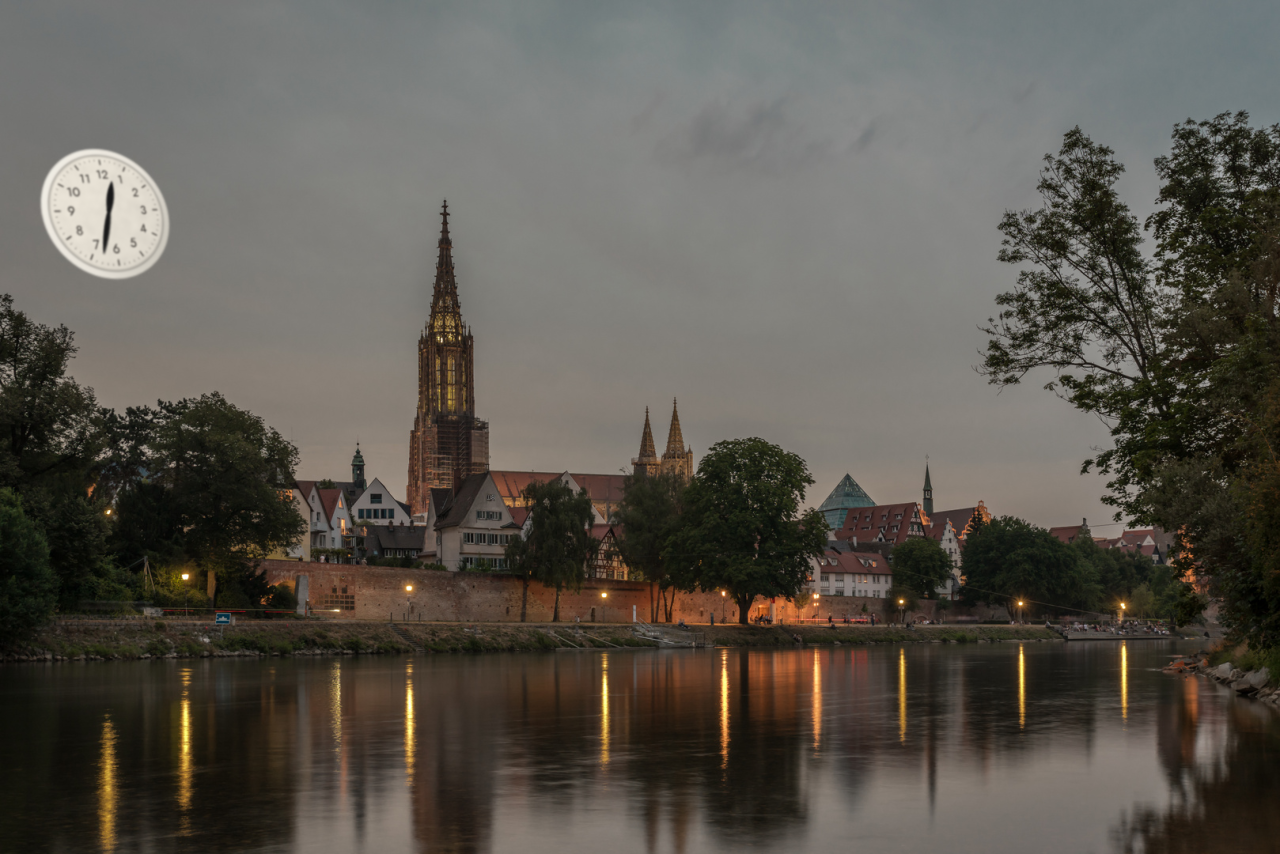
12:33
